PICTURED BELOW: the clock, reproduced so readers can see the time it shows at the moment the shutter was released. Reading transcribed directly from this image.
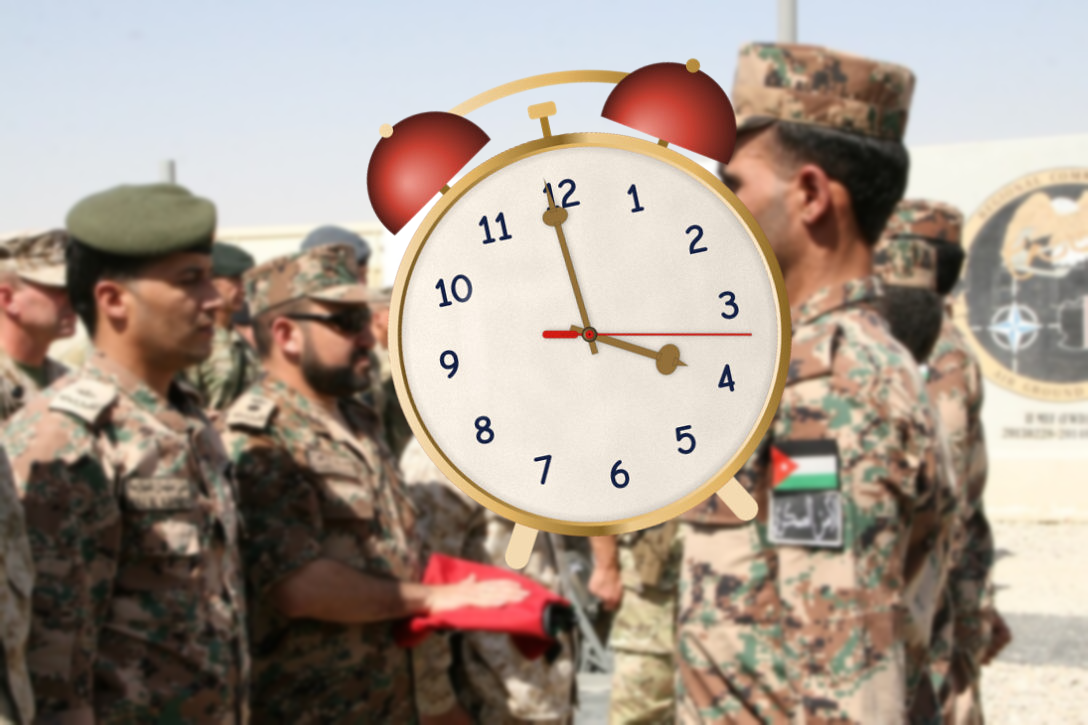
3:59:17
